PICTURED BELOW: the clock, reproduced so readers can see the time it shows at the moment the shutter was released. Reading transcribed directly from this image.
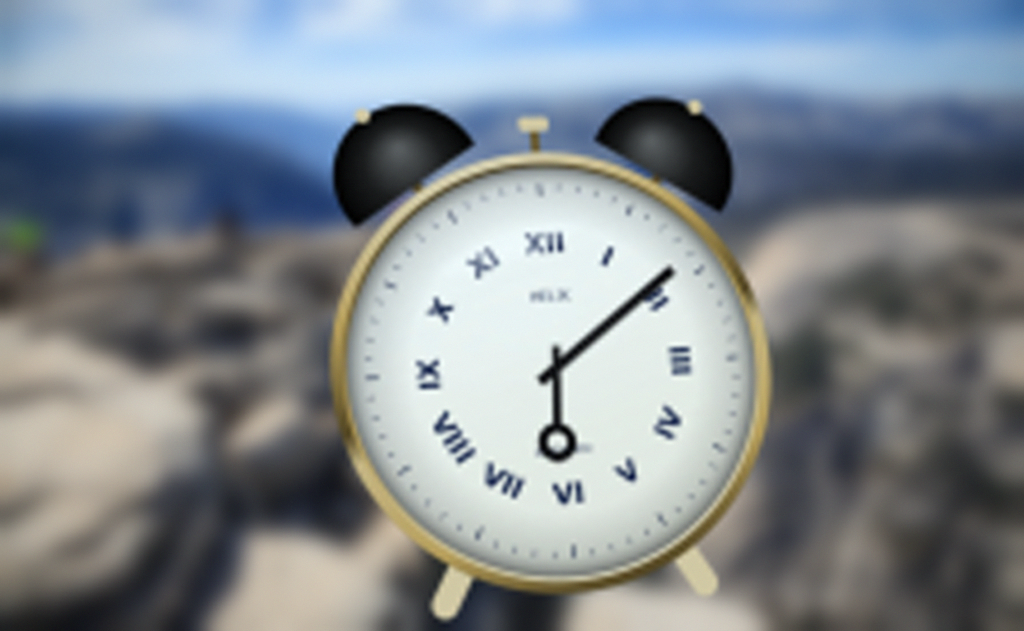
6:09
